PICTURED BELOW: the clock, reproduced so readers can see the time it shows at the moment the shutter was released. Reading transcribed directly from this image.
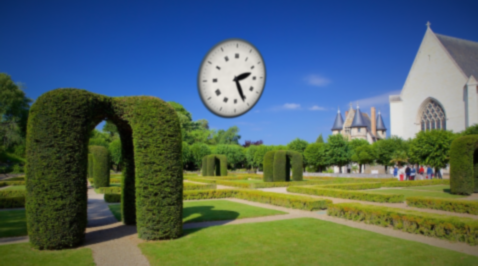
2:26
